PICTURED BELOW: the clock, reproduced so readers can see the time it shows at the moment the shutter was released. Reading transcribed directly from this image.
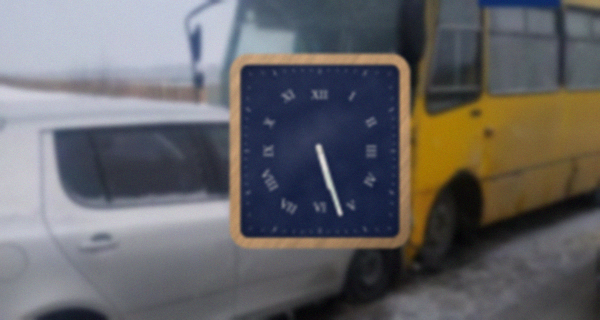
5:27
